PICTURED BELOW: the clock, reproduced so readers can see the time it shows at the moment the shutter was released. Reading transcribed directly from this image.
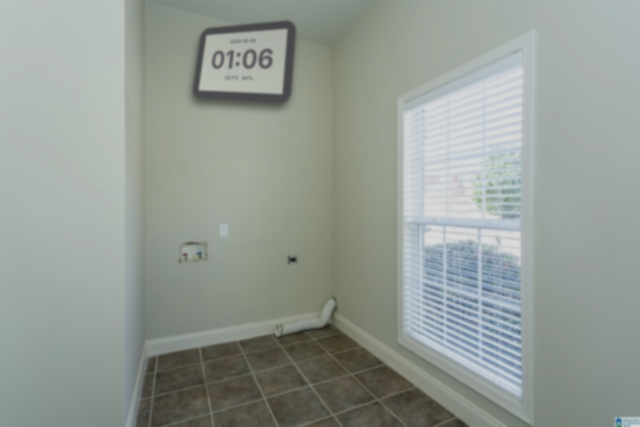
1:06
